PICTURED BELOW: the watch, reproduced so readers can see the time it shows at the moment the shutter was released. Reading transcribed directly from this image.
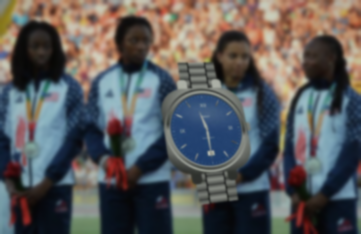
11:30
